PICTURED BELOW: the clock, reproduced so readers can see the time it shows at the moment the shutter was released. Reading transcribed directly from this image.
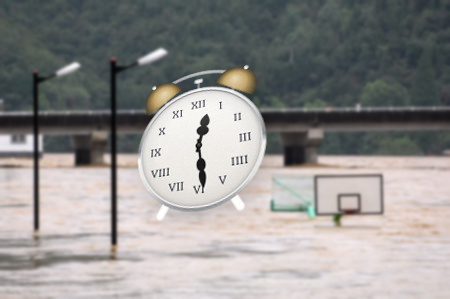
12:29
